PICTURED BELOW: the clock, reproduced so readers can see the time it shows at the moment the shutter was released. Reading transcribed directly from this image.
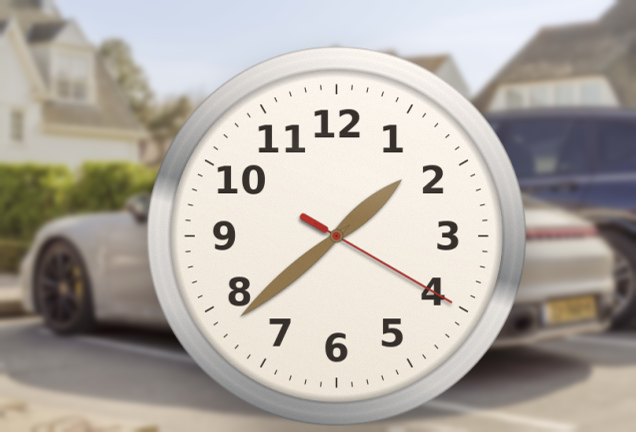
1:38:20
